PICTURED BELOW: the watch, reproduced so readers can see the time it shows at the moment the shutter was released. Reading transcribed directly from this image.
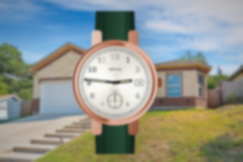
2:46
